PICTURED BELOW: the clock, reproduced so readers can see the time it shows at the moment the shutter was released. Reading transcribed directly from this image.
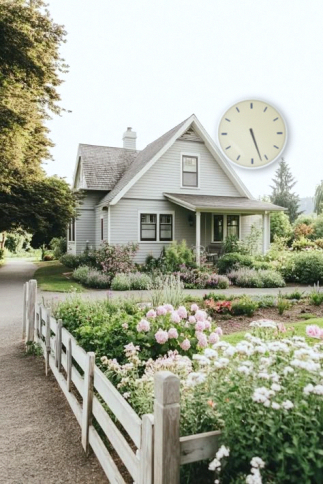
5:27
